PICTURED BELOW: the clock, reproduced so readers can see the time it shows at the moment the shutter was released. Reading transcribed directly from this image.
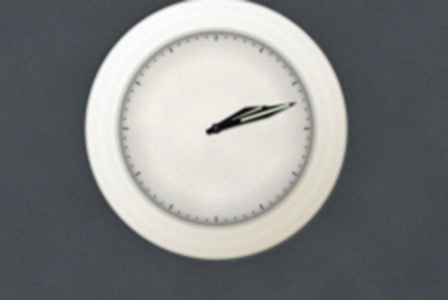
2:12
